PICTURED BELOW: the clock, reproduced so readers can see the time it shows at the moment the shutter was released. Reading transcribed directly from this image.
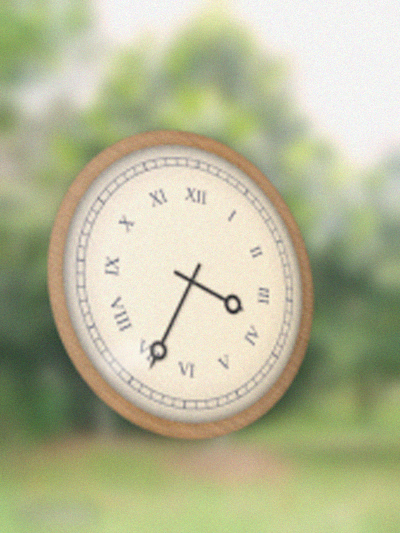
3:34
